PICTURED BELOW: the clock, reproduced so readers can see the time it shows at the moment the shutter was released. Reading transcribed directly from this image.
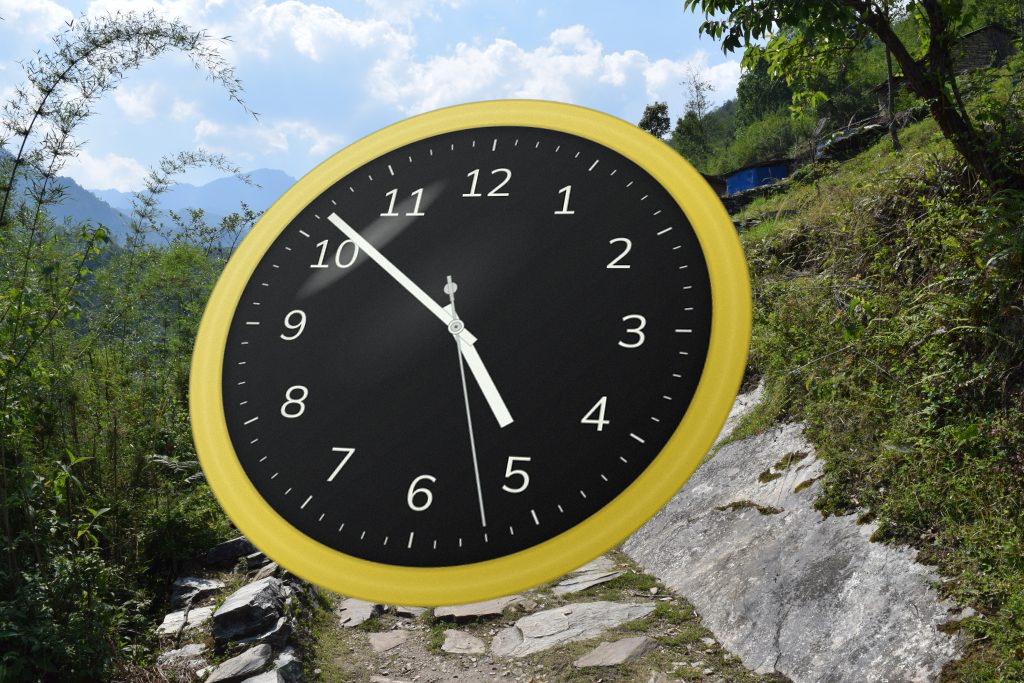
4:51:27
